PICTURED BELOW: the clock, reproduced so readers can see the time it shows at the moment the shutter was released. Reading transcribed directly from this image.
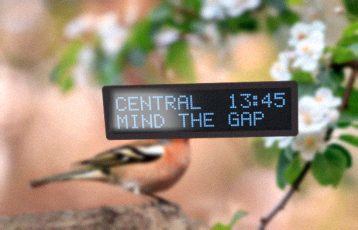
13:45
